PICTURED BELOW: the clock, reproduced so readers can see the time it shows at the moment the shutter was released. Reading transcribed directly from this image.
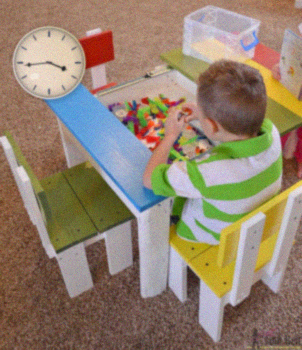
3:44
